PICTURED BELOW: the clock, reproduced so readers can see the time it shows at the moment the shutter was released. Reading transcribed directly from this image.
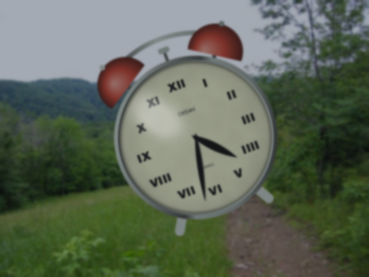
4:32
